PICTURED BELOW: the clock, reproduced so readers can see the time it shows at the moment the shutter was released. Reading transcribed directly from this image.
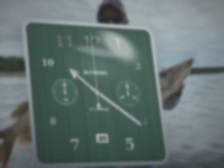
10:21
